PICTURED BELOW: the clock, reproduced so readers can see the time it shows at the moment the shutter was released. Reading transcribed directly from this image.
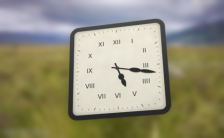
5:17
